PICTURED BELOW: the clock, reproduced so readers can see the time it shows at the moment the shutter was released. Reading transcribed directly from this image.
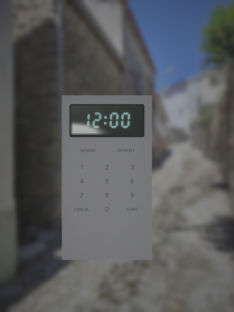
12:00
